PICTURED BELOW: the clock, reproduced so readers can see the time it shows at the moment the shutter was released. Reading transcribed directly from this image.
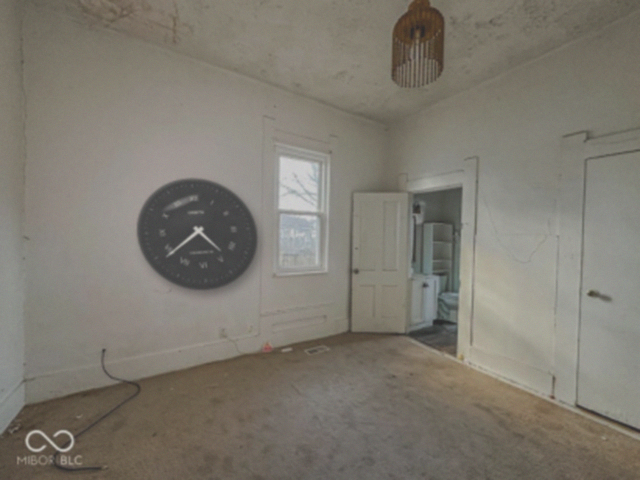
4:39
